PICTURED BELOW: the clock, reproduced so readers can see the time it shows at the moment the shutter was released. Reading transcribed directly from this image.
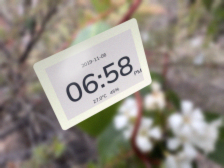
6:58
